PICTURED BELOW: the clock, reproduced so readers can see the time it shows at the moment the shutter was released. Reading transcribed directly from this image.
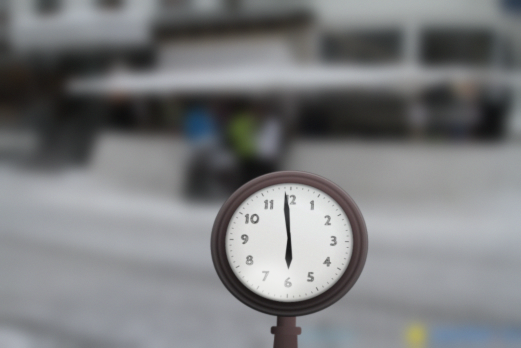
5:59
